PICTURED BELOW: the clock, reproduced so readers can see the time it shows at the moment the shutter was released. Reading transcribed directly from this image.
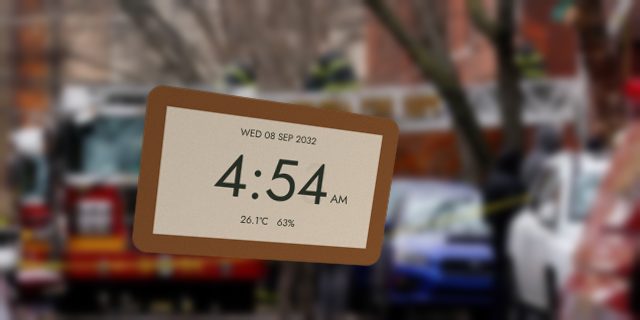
4:54
